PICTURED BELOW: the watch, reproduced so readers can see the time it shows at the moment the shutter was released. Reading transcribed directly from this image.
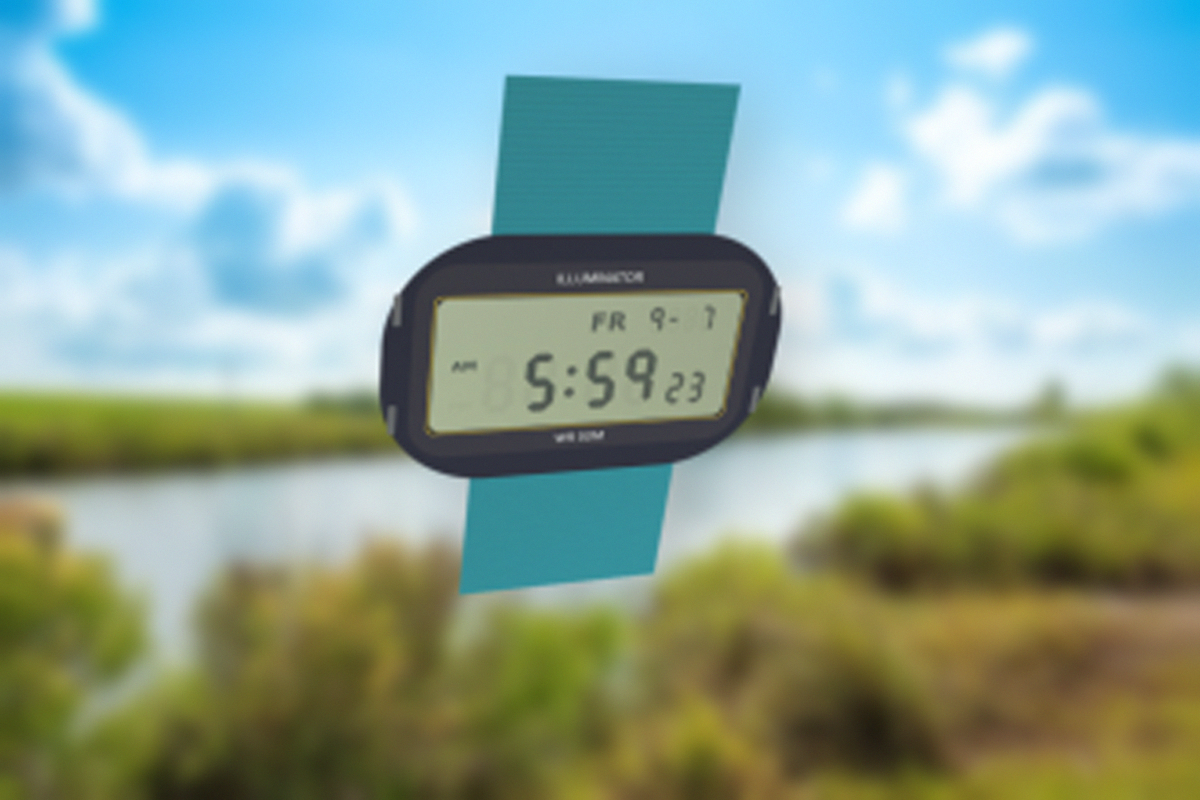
5:59:23
